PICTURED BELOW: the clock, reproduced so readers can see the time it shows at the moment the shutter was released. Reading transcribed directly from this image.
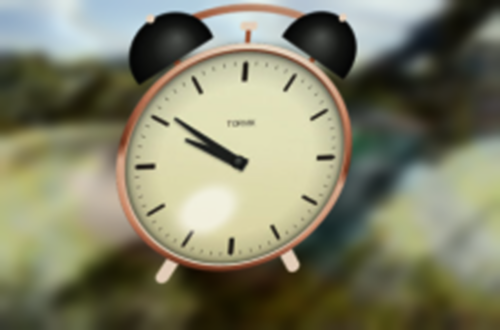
9:51
